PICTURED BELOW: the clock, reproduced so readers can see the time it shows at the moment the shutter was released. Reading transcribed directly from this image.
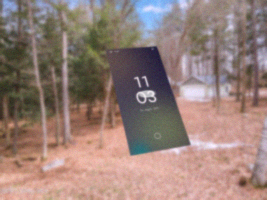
11:03
